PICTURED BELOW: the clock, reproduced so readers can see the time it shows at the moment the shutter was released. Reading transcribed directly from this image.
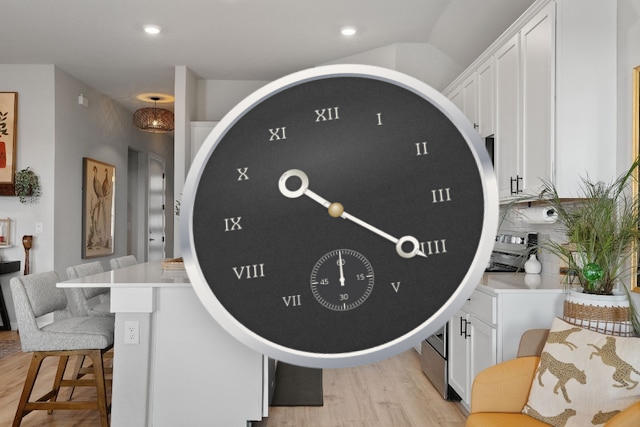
10:21
